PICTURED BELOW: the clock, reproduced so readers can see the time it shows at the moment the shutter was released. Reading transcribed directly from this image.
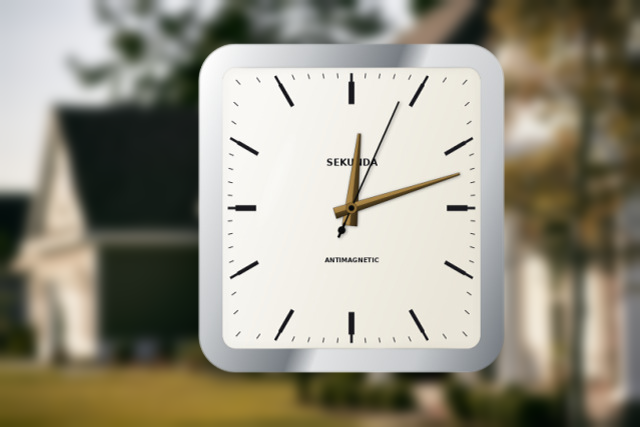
12:12:04
